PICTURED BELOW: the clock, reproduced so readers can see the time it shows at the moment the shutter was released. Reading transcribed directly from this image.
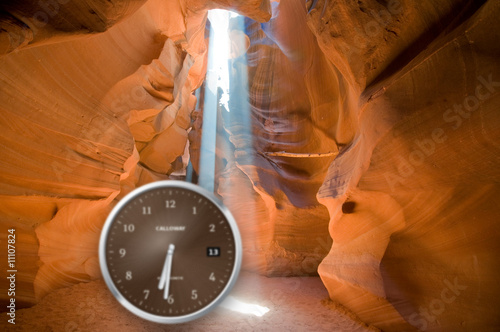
6:31
